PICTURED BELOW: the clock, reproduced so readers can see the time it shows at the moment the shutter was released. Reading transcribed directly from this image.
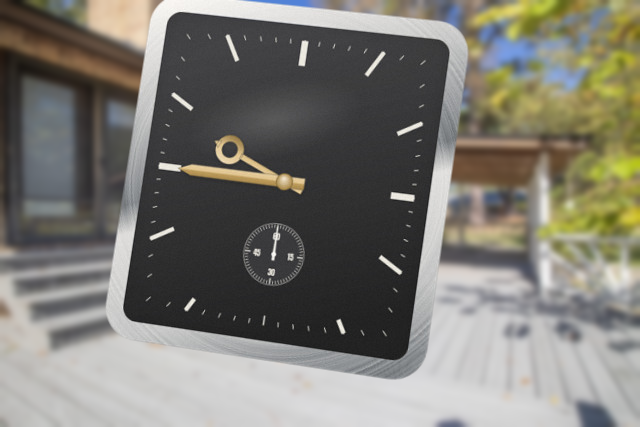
9:45
